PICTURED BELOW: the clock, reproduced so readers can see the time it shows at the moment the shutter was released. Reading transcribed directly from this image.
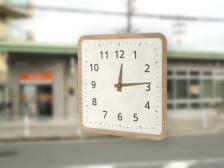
12:14
